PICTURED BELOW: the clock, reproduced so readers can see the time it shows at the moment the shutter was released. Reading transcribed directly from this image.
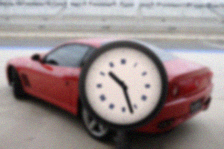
10:27
